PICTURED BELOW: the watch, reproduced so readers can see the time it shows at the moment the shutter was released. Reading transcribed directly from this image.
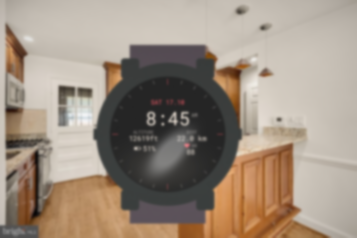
8:45
